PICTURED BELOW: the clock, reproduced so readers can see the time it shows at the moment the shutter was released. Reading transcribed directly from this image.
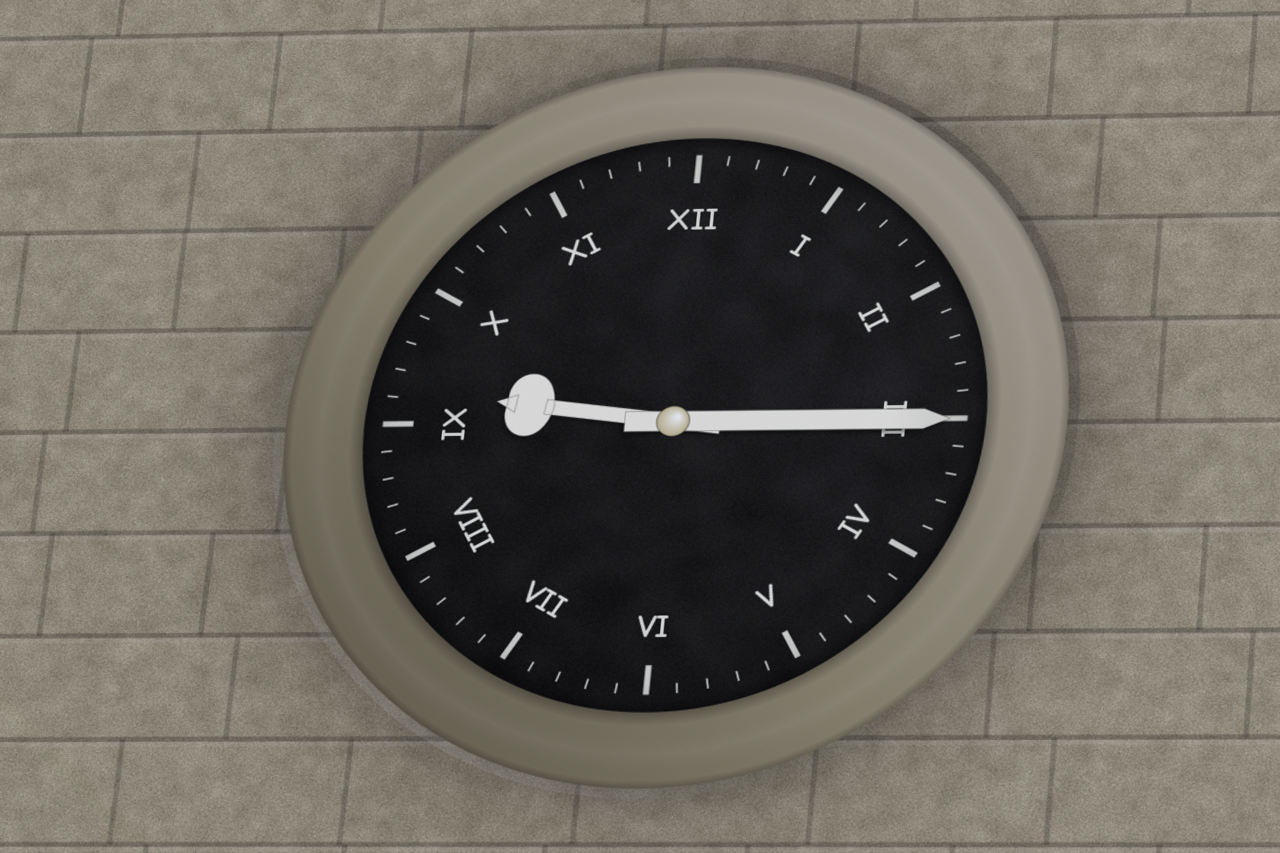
9:15
